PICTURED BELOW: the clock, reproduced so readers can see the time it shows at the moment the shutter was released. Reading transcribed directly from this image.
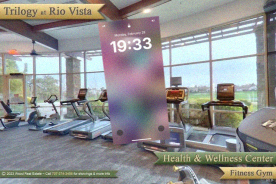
19:33
